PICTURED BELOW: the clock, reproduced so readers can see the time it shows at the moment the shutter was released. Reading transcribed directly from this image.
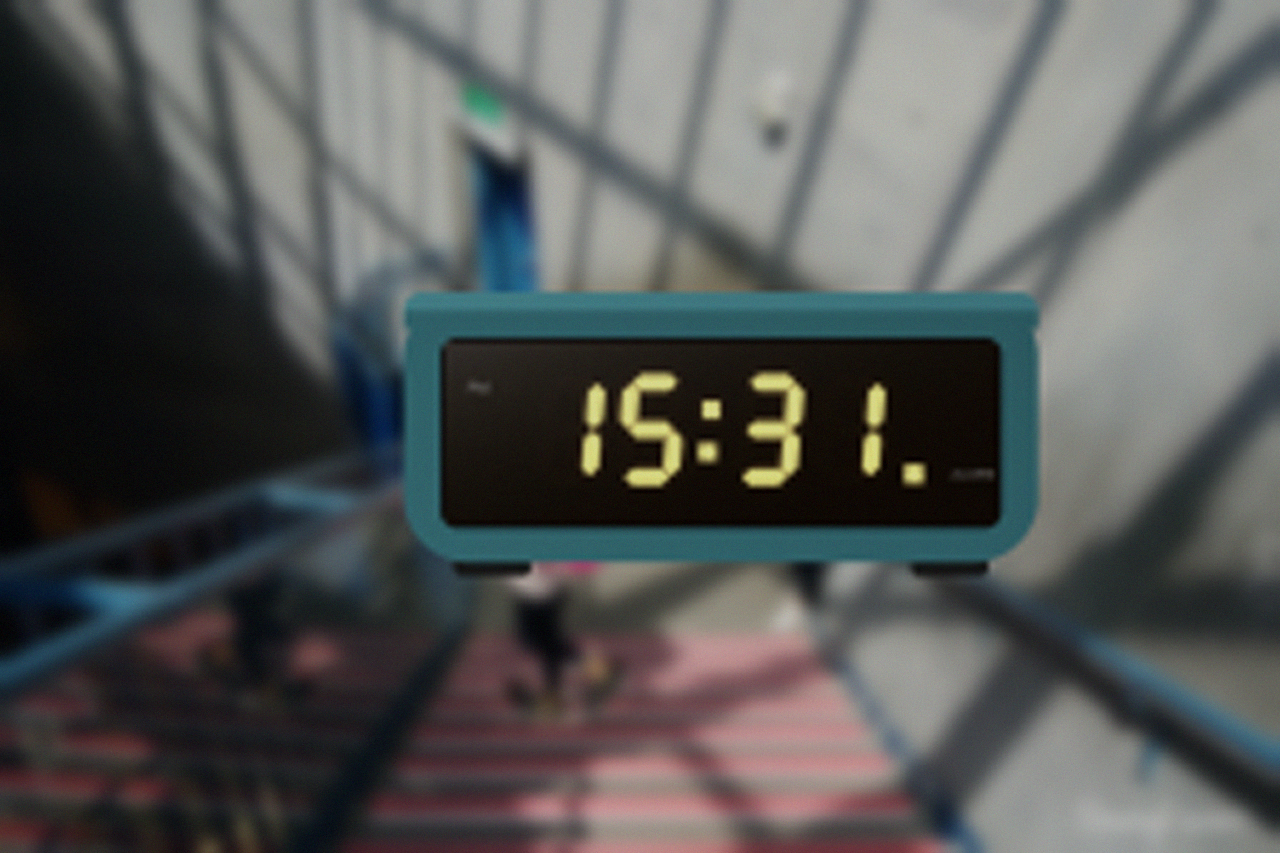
15:31
